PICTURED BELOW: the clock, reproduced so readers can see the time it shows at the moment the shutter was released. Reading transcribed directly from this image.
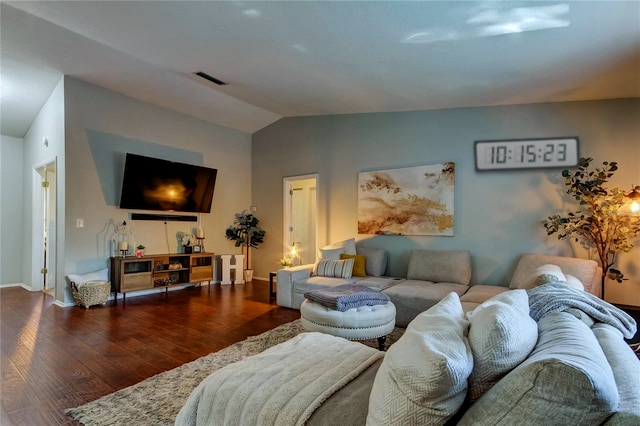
10:15:23
